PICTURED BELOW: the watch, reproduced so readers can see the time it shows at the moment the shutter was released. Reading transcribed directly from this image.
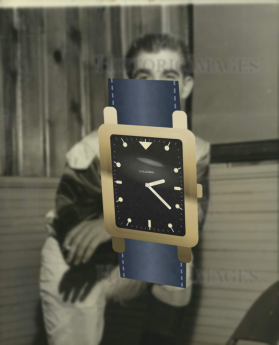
2:22
